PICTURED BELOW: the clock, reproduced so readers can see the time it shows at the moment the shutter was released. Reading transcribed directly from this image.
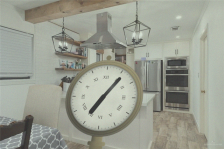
7:06
